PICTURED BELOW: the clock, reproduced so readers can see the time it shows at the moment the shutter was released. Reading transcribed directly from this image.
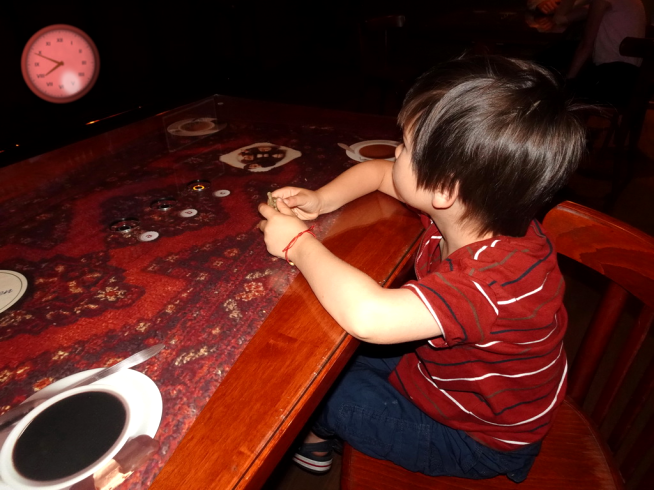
7:49
